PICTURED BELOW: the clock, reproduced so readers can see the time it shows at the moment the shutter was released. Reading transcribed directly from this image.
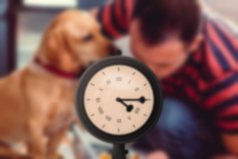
4:15
